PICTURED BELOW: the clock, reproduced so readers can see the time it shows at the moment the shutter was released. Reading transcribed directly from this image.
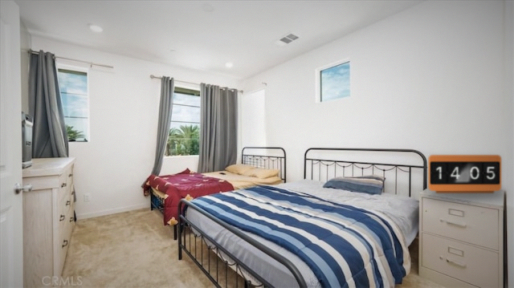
14:05
